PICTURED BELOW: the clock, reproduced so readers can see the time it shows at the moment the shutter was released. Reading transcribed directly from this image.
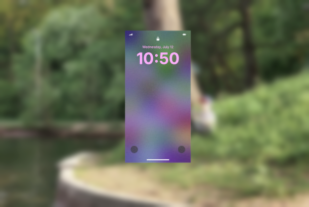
10:50
